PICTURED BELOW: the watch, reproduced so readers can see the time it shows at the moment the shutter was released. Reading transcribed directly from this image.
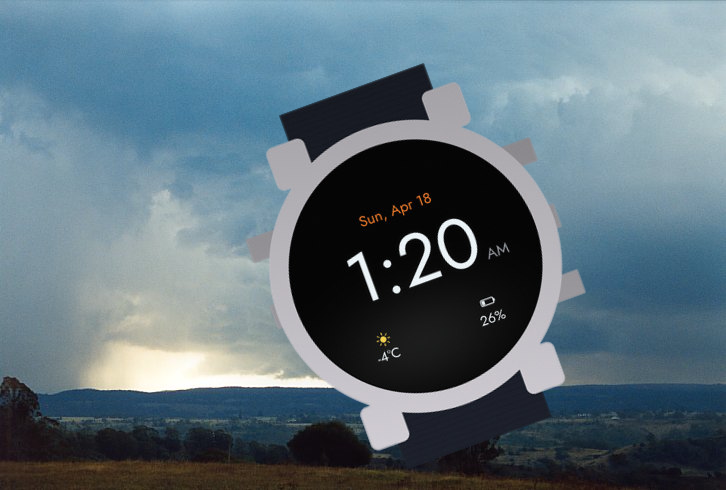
1:20
